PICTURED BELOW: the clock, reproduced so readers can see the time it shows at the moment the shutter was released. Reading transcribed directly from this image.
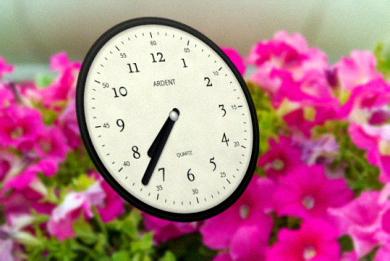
7:37
